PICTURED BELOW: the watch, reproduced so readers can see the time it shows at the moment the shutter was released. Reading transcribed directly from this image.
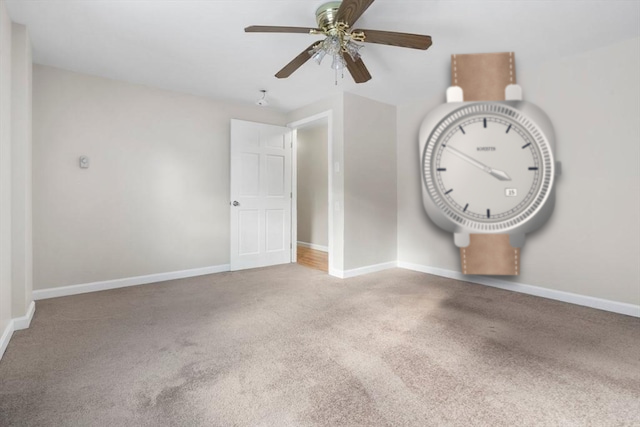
3:50
